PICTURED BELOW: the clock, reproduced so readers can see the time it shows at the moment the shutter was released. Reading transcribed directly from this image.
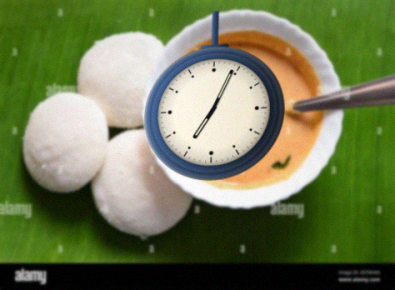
7:04
